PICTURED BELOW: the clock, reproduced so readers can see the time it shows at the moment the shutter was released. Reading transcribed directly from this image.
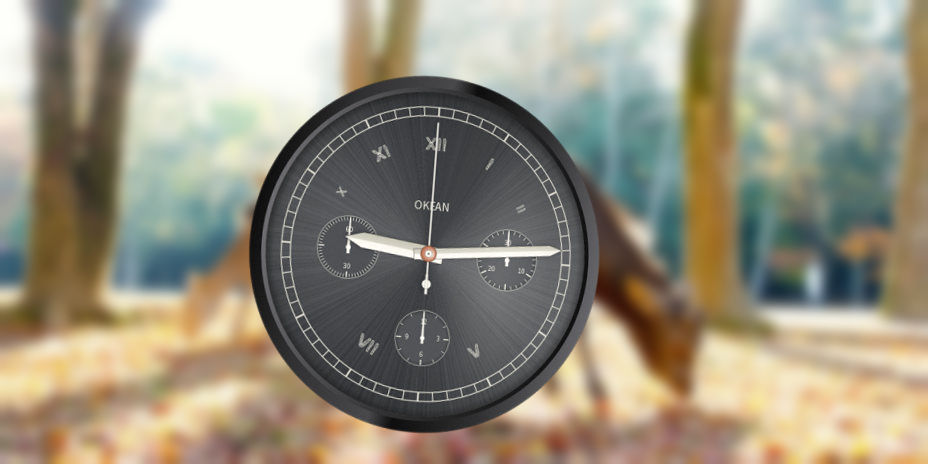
9:14
